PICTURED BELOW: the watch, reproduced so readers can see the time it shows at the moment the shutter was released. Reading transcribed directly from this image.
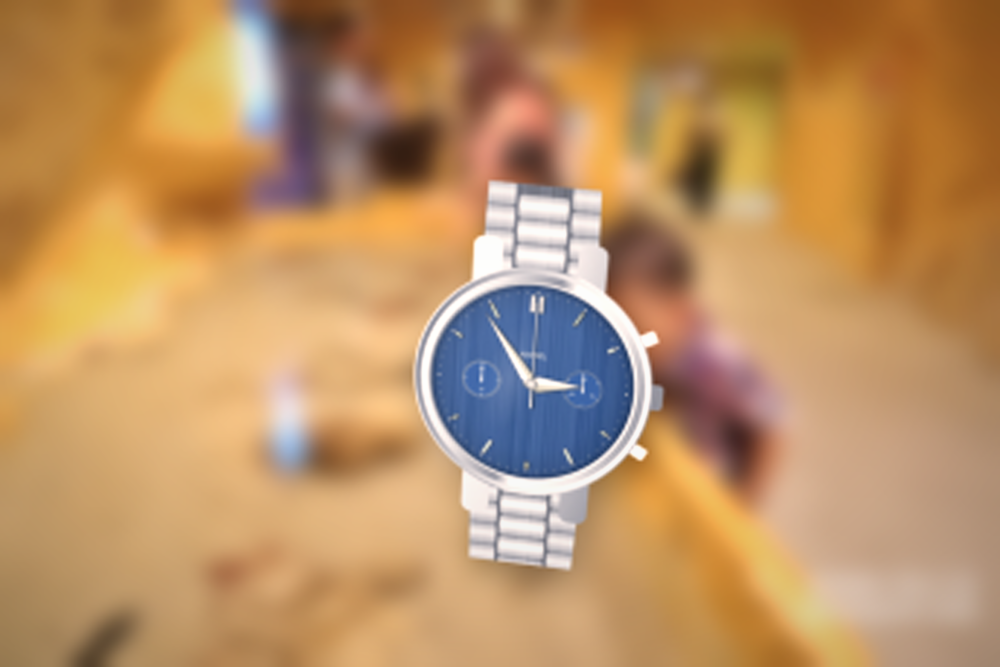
2:54
